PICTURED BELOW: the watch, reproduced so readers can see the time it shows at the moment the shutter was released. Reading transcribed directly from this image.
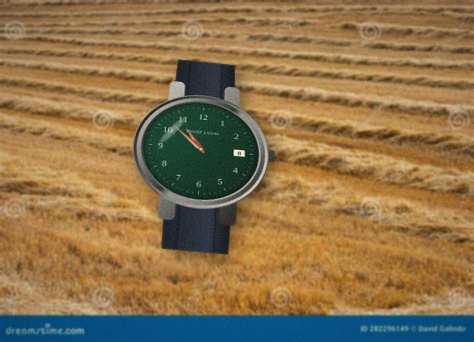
10:52
